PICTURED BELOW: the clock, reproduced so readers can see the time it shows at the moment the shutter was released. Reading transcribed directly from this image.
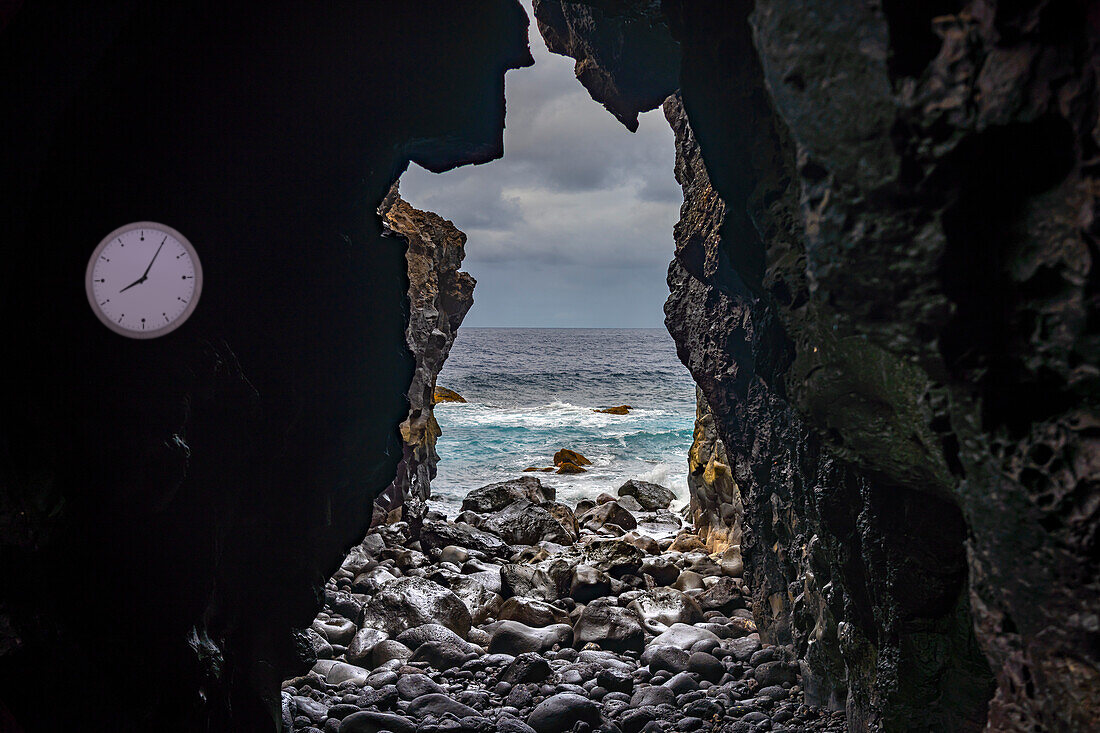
8:05
